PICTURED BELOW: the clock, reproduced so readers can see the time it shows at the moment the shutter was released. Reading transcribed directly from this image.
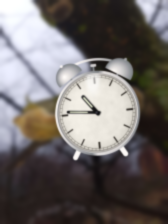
10:46
